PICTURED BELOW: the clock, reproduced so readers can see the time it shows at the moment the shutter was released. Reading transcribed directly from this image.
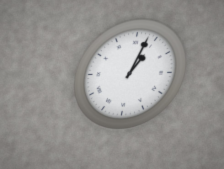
1:03
